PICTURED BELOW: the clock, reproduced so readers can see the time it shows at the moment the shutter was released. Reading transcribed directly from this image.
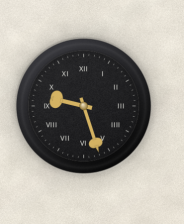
9:27
